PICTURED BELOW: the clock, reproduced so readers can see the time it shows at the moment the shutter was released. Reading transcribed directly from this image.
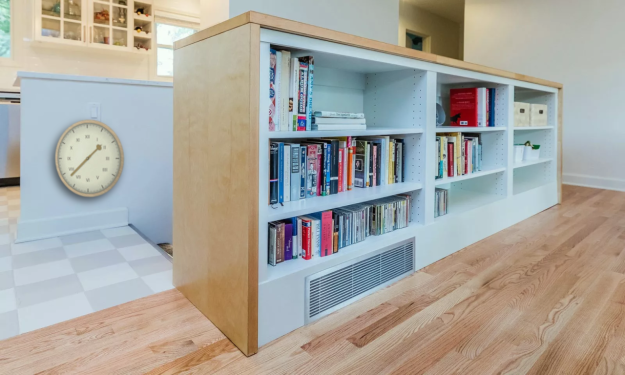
1:38
